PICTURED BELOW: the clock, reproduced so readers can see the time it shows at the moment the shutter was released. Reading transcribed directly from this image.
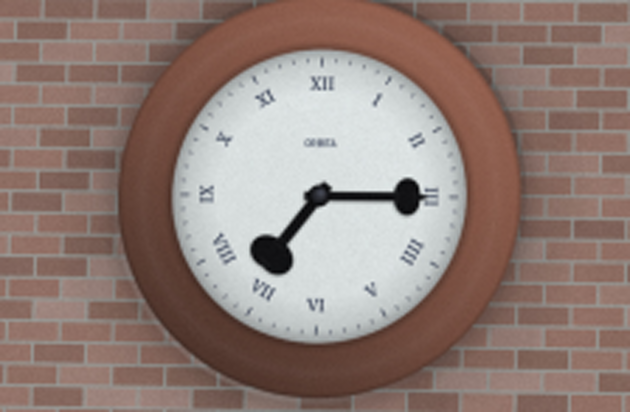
7:15
